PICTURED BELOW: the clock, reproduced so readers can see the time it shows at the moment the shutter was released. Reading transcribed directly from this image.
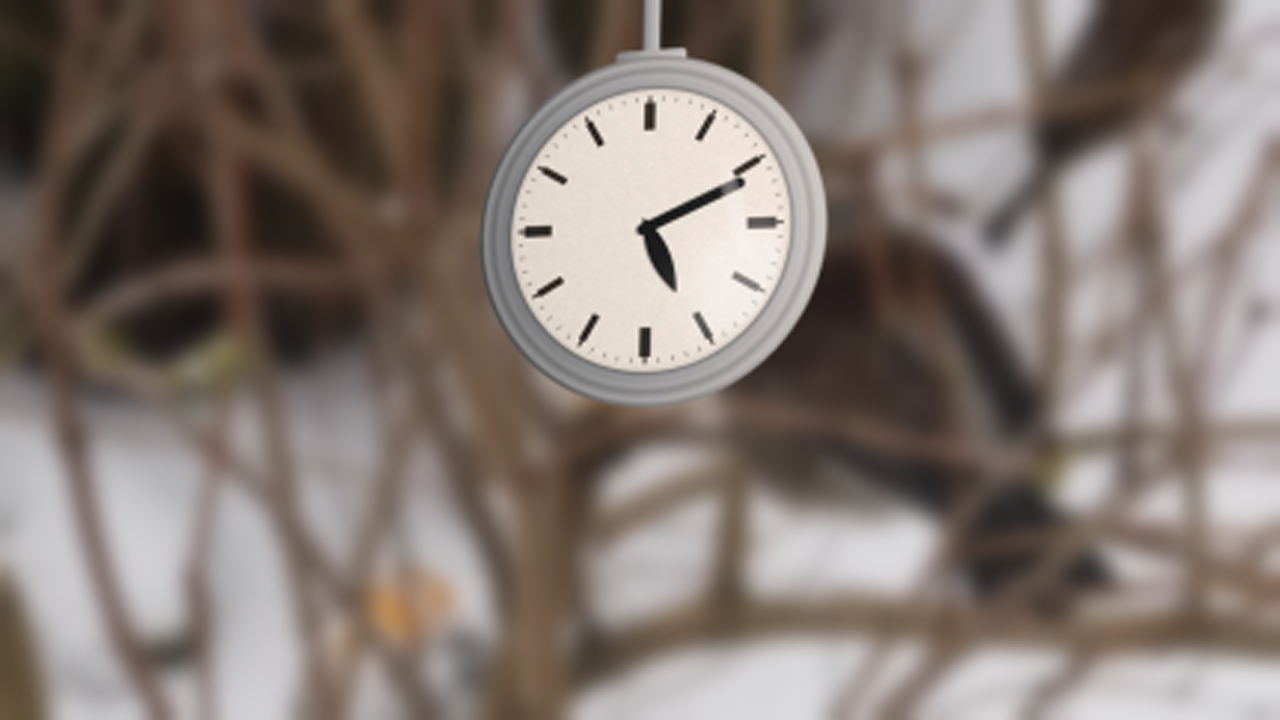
5:11
